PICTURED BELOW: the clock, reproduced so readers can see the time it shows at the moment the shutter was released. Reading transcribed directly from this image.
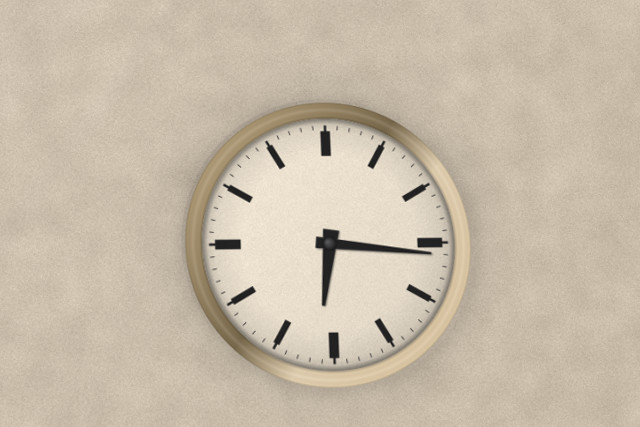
6:16
